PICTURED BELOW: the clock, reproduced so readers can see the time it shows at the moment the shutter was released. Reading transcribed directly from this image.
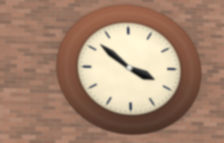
3:52
